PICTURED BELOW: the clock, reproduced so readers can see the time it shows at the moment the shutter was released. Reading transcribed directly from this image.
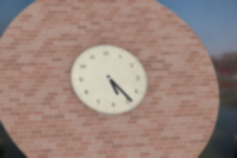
5:24
